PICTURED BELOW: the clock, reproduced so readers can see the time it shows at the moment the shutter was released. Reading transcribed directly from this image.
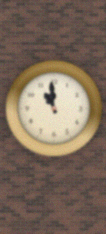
10:59
